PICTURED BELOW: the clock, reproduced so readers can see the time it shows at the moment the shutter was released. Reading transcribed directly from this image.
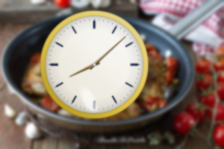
8:08
